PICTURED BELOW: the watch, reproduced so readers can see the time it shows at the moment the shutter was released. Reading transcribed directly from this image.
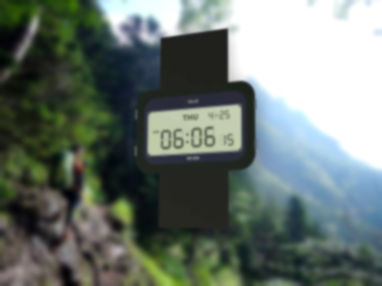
6:06
